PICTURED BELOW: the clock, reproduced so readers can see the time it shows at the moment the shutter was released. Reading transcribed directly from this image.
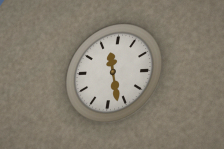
11:27
